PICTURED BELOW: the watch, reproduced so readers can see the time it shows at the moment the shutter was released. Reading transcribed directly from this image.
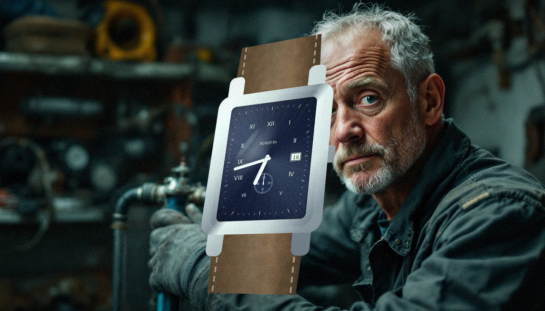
6:43
